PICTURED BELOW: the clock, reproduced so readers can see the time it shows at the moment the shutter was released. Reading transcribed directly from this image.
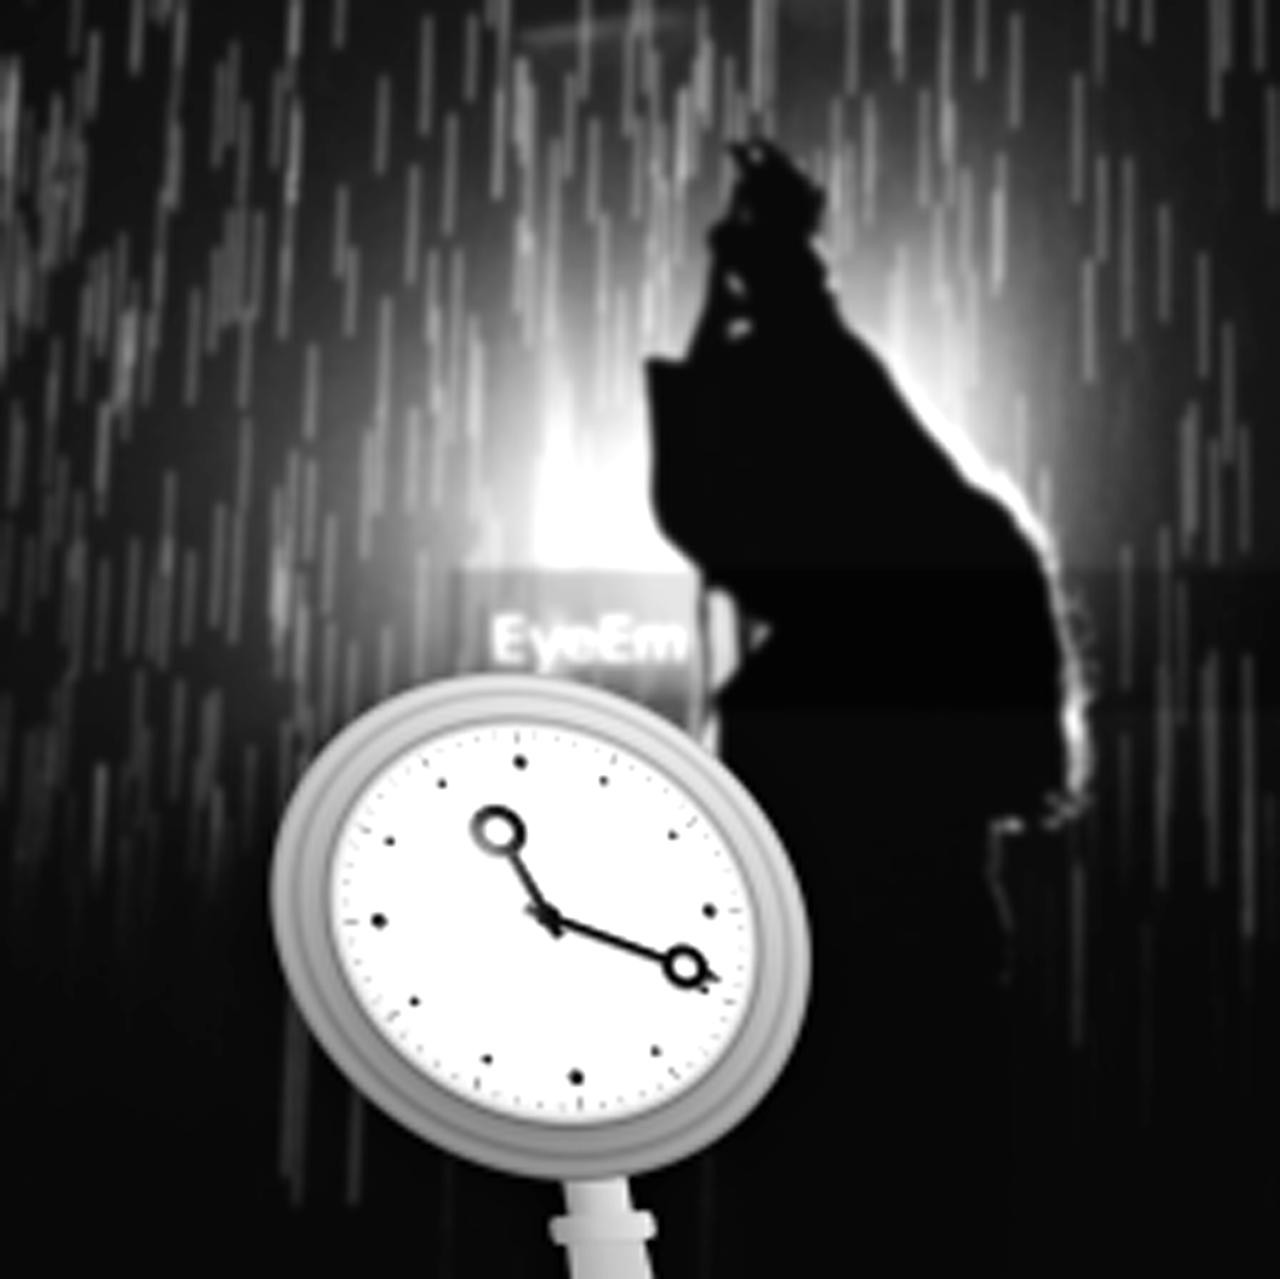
11:19
